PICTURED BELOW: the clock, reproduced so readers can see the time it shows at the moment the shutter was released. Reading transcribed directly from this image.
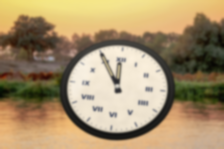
11:55
